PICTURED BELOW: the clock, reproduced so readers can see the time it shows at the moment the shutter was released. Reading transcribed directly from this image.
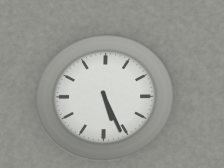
5:26
